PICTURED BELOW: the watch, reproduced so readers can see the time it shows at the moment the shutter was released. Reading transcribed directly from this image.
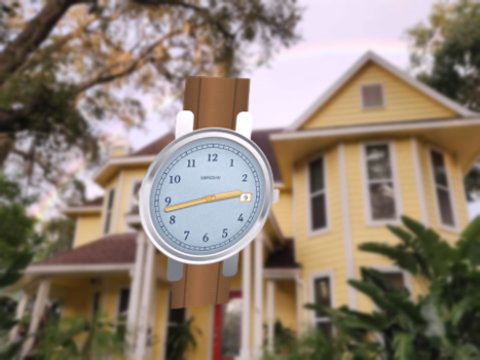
2:43
